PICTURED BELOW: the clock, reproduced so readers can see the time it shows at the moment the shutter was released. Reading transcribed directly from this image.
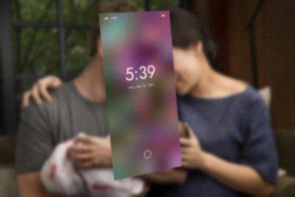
5:39
